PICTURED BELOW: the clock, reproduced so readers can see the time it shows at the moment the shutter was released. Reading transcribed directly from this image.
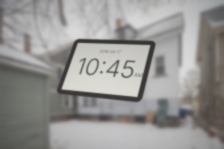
10:45
